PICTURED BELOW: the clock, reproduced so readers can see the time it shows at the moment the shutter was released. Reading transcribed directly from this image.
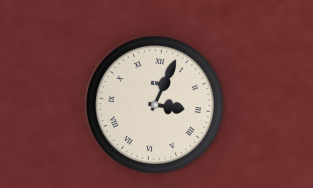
3:03
